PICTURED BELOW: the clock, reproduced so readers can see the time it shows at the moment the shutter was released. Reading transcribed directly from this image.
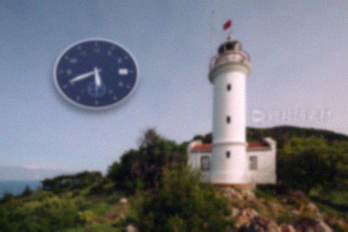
5:41
